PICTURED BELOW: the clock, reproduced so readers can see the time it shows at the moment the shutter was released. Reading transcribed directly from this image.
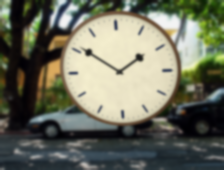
1:51
